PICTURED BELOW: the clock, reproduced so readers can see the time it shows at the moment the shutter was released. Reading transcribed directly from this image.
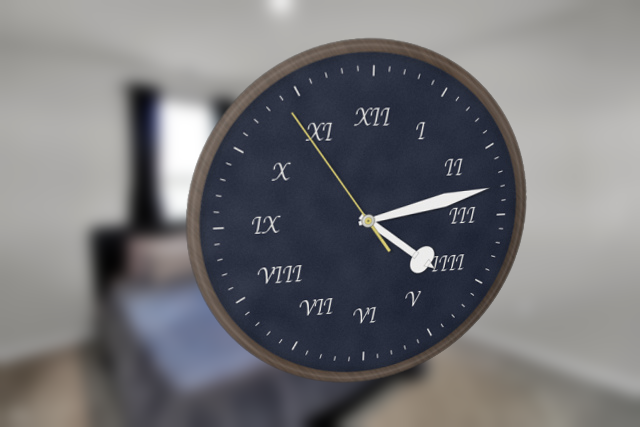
4:12:54
